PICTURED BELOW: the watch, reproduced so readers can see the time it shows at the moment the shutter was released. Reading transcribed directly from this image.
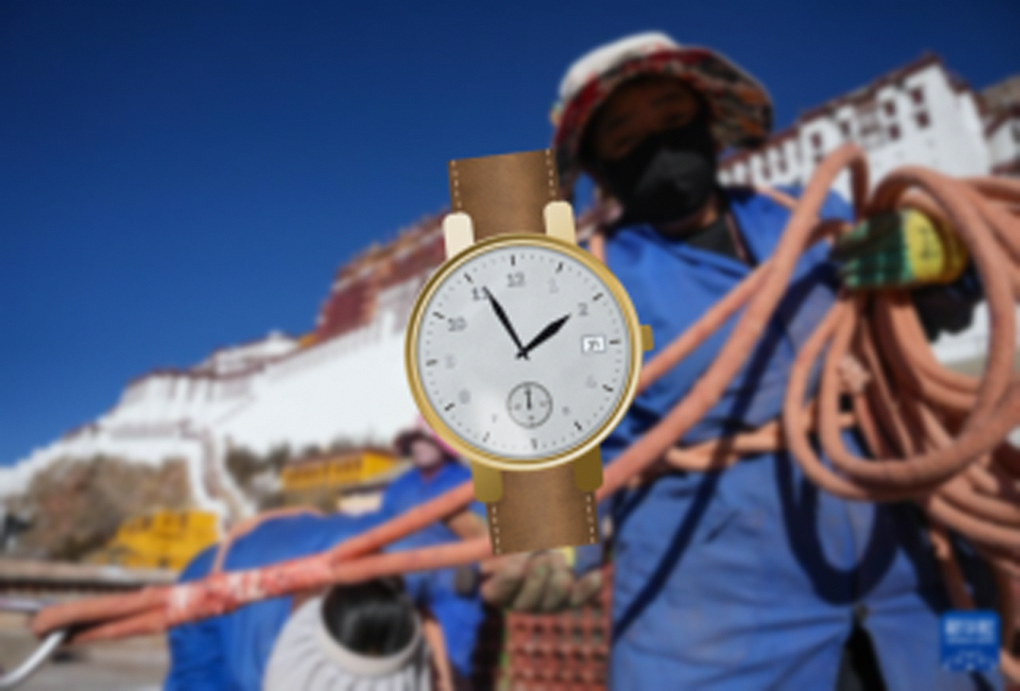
1:56
